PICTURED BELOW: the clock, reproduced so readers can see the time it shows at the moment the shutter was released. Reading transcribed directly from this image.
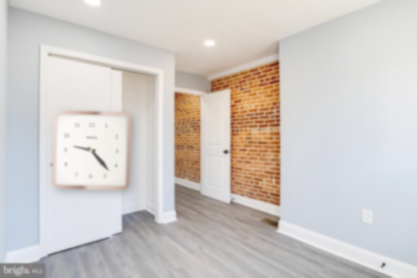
9:23
